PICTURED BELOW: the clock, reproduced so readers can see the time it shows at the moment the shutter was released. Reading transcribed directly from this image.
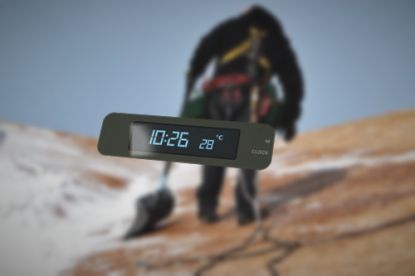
10:26
